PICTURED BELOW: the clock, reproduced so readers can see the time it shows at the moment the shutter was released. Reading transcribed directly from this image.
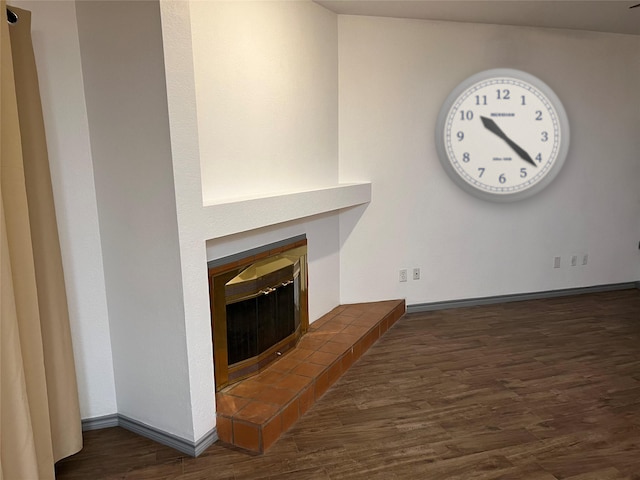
10:22
